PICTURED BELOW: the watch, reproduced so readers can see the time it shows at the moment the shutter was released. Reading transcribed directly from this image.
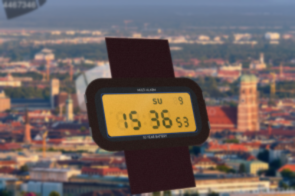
15:36:53
